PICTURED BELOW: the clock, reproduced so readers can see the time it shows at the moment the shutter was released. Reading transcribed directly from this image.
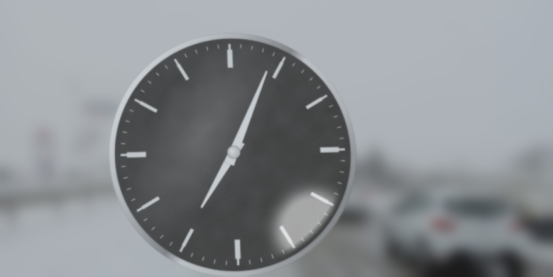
7:04
